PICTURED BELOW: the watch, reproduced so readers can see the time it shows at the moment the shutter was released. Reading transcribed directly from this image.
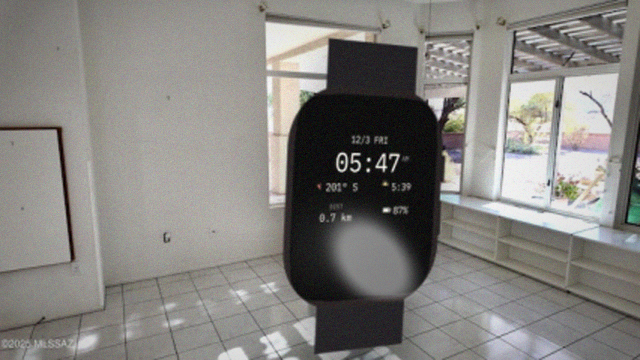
5:47
